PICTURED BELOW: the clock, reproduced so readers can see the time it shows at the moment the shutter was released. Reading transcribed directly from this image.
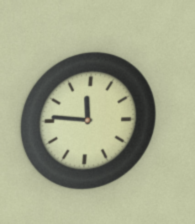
11:46
